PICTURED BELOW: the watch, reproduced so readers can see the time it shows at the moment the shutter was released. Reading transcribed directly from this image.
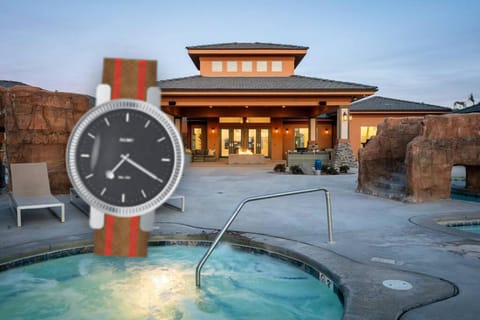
7:20
